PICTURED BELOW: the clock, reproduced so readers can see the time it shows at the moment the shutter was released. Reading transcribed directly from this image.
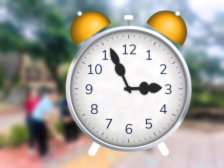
2:56
